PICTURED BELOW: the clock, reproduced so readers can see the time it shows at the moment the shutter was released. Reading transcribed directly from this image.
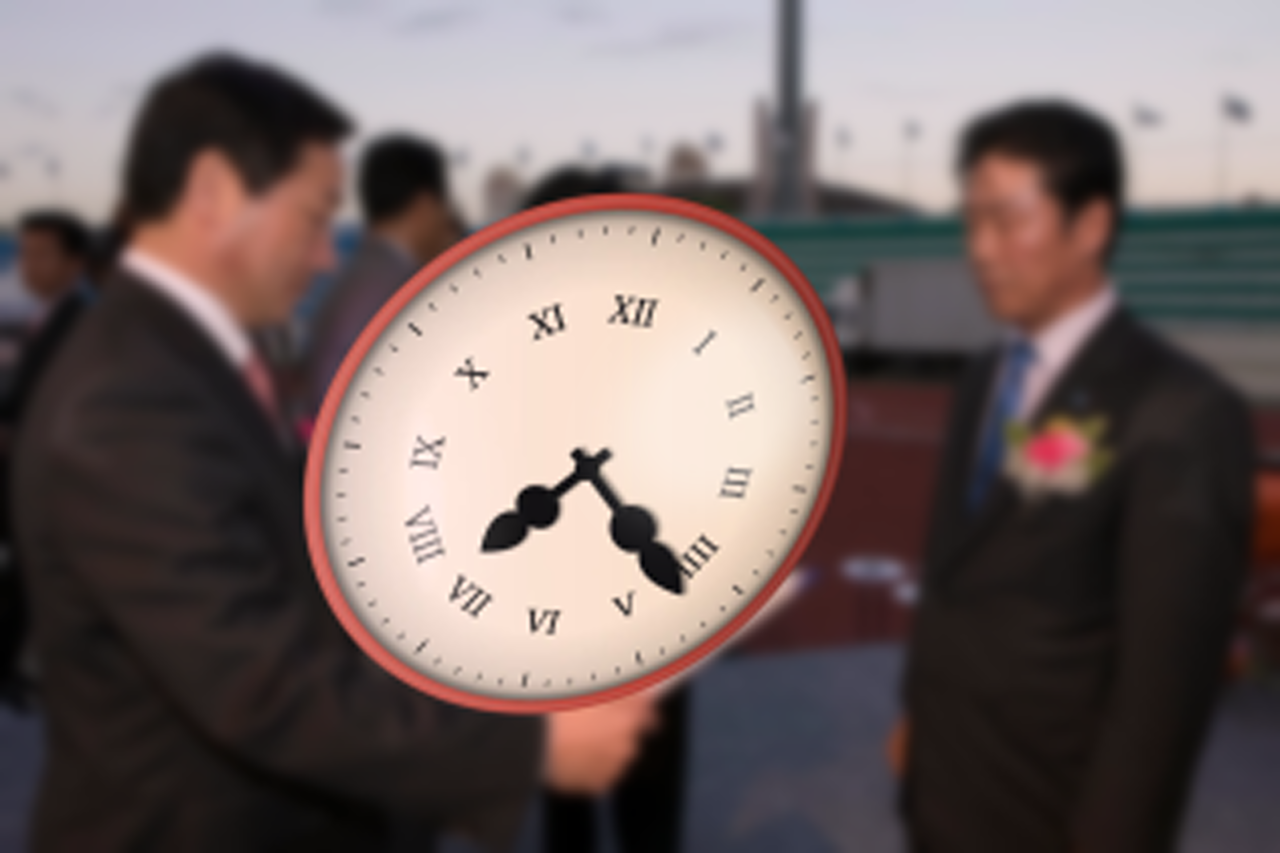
7:22
